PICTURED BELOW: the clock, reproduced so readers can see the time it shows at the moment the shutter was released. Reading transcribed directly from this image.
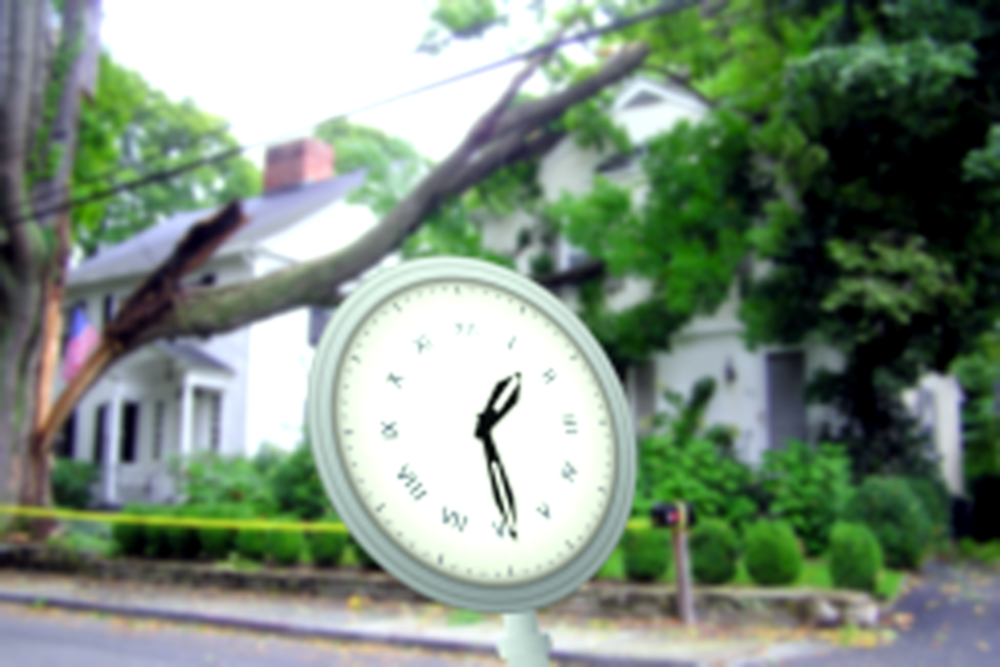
1:29
